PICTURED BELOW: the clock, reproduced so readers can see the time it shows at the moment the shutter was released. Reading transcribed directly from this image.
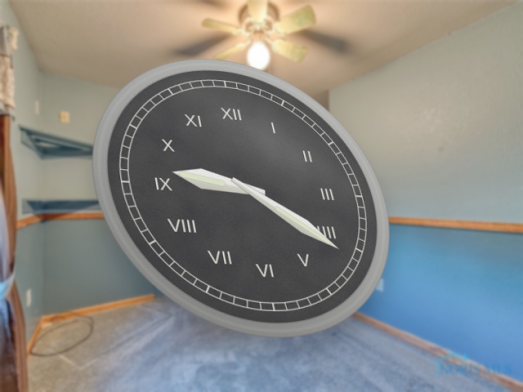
9:21
